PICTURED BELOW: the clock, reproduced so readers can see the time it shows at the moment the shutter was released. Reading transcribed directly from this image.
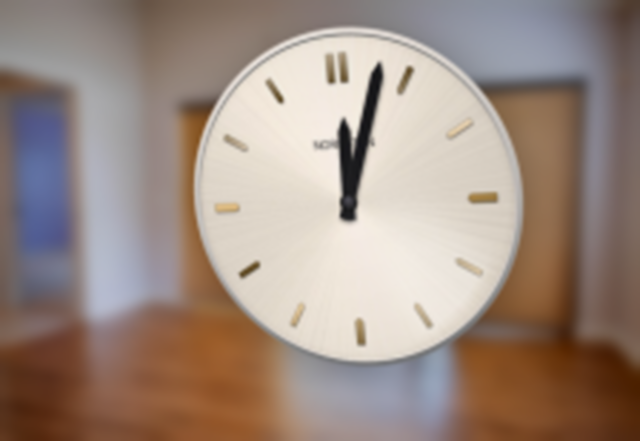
12:03
